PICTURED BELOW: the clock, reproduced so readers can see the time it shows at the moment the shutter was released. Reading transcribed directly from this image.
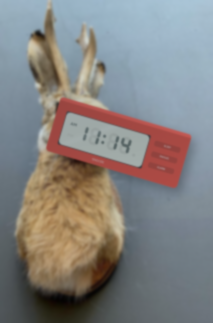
11:14
